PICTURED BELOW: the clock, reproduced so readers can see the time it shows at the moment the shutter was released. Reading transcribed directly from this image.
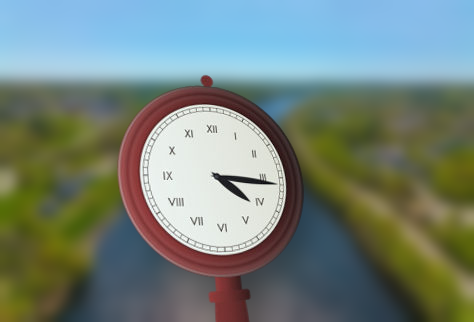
4:16
